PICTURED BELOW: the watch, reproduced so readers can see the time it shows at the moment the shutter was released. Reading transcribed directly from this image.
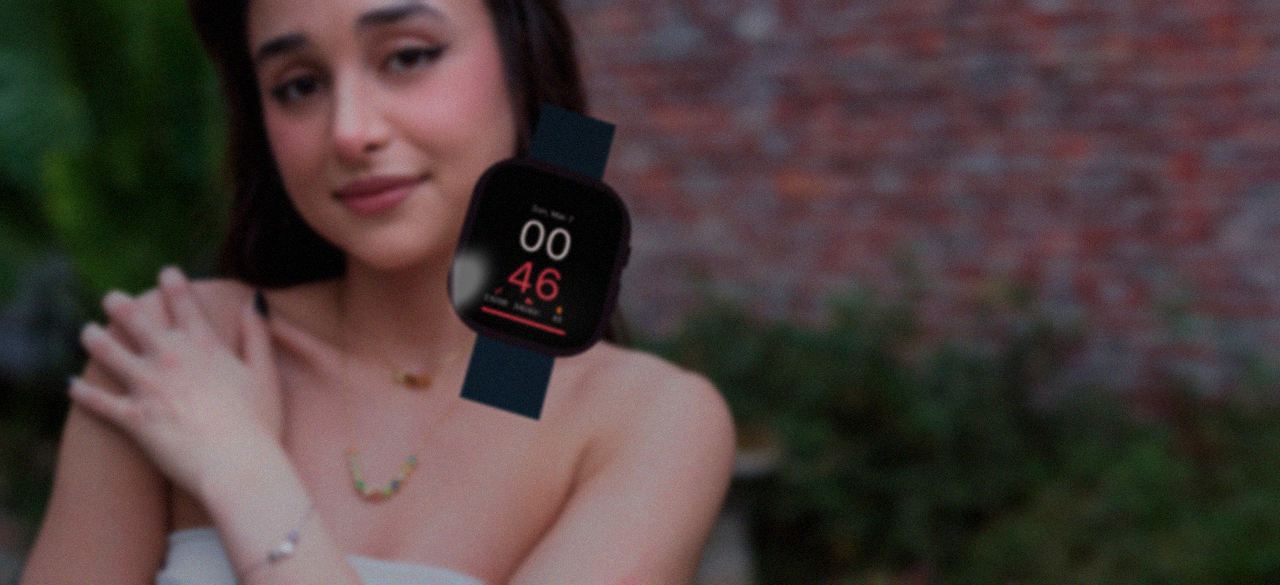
0:46
